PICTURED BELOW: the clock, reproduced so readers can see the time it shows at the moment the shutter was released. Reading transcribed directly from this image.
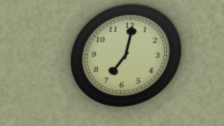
7:01
